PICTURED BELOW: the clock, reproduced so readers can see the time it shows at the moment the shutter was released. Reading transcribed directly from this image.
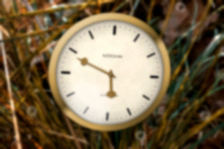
5:49
